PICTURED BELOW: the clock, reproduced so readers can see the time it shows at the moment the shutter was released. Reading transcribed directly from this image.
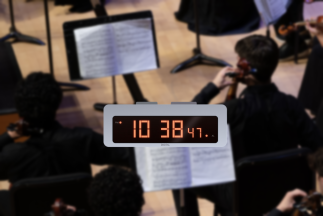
10:38:47
